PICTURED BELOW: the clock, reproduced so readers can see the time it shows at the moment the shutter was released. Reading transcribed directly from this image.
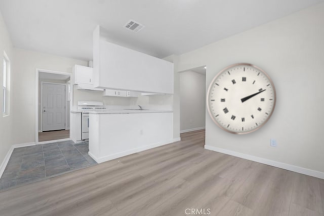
2:11
